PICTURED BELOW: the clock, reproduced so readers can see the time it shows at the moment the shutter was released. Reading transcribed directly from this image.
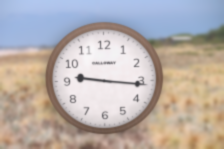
9:16
